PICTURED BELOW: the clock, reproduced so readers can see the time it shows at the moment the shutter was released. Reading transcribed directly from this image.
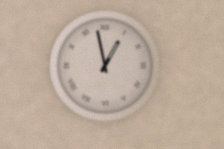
12:58
